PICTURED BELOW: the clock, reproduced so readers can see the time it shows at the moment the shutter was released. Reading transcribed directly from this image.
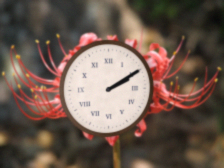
2:10
